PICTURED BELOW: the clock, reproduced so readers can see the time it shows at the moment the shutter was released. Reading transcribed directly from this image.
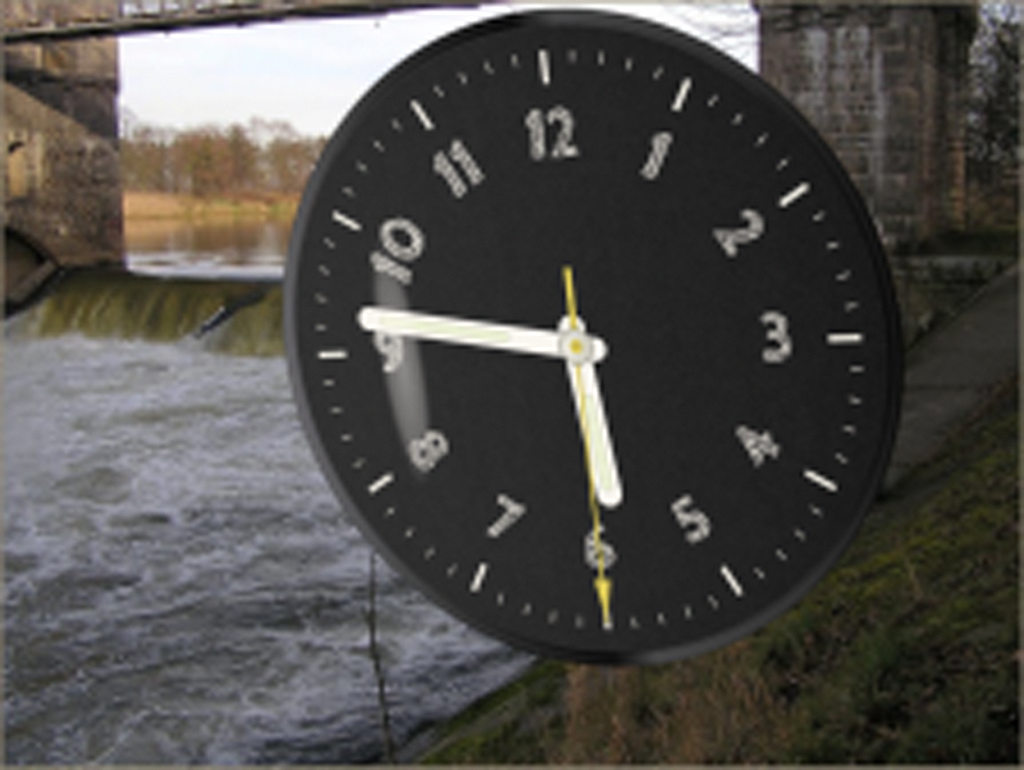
5:46:30
